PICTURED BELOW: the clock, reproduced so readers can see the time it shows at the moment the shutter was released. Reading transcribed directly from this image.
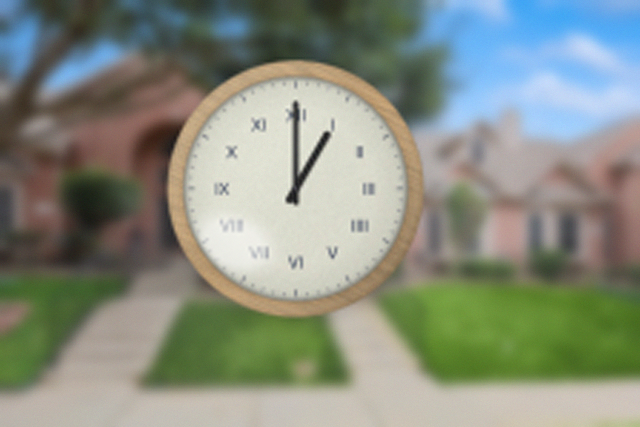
1:00
